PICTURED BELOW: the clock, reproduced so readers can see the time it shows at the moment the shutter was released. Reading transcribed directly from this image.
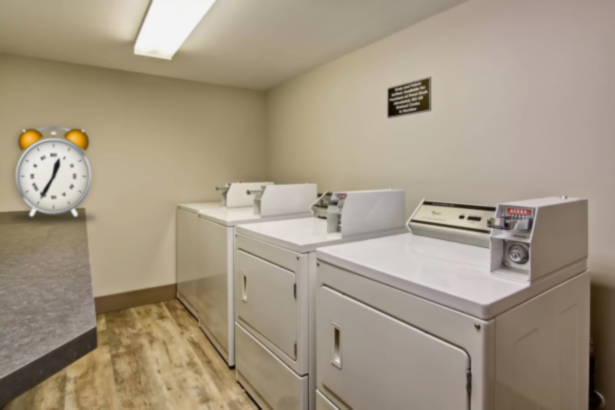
12:35
